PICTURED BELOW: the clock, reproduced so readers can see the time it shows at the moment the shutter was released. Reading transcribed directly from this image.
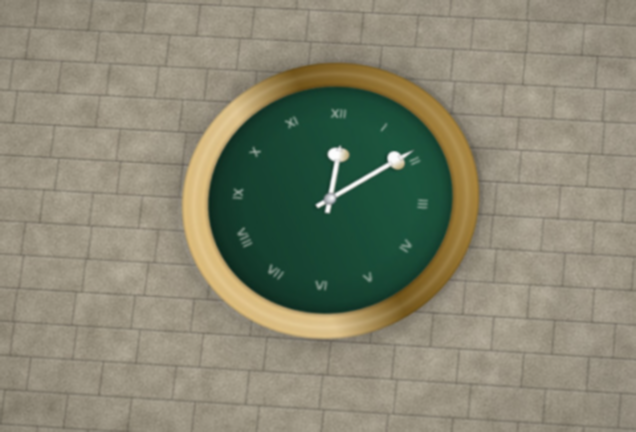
12:09
